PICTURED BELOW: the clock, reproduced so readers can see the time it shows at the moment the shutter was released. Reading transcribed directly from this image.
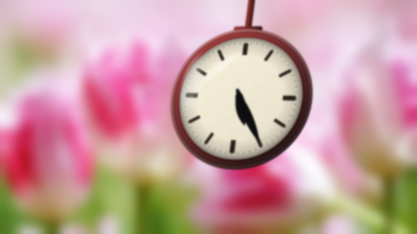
5:25
